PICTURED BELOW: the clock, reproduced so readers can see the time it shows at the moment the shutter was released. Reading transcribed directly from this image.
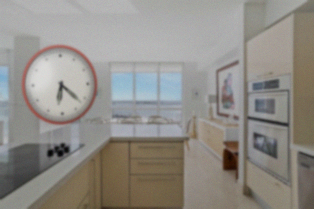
6:22
